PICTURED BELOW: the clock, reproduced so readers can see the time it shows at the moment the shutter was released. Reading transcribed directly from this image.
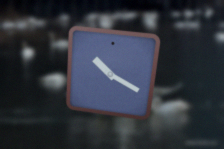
10:19
